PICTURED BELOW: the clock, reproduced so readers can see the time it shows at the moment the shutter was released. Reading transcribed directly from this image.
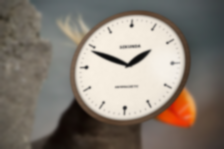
1:49
